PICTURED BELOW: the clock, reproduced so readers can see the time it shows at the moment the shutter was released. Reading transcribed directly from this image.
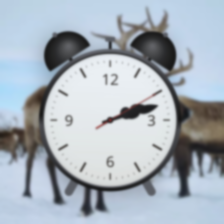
2:12:10
